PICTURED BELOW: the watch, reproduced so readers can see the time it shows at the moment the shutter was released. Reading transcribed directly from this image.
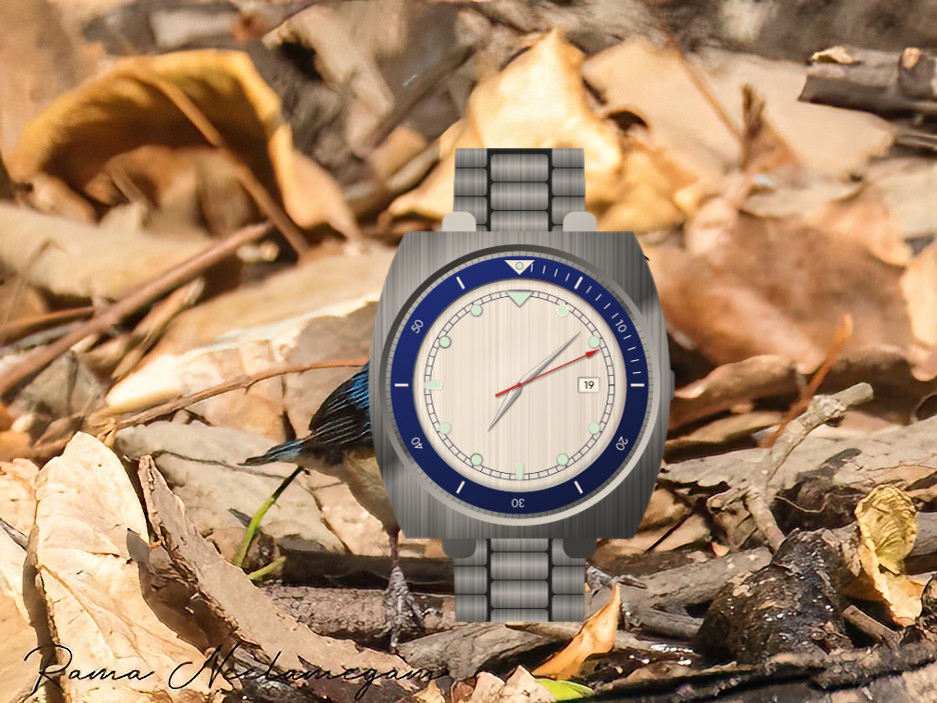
7:08:11
